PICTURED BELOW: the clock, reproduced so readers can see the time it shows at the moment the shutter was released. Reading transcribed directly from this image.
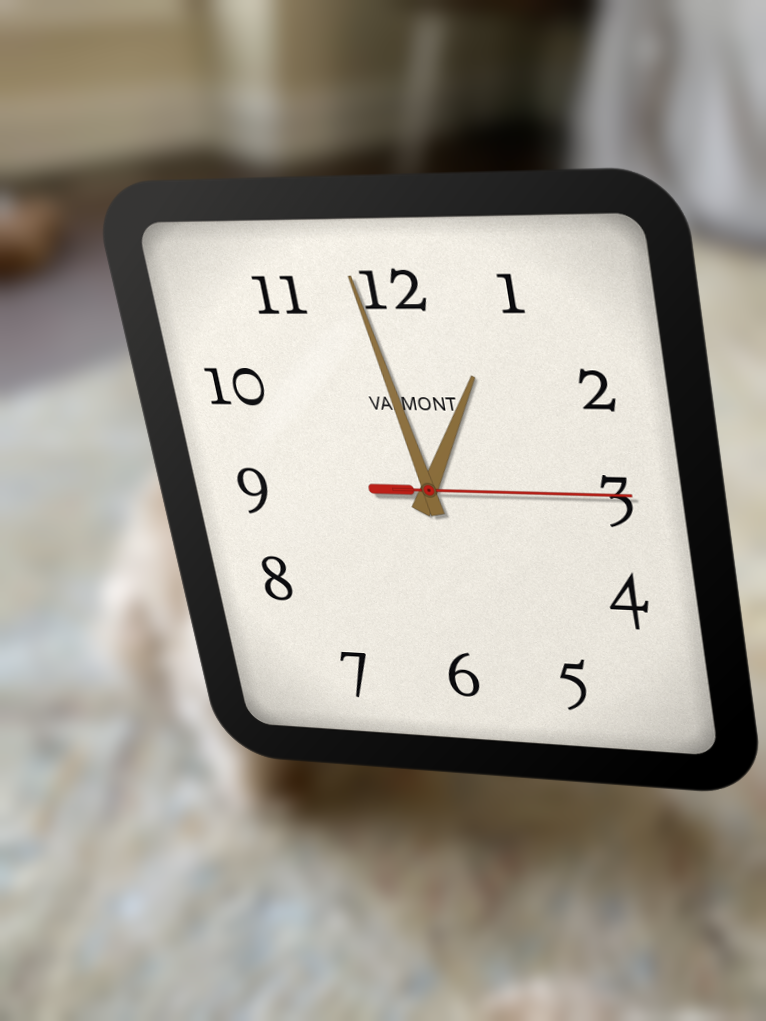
12:58:15
